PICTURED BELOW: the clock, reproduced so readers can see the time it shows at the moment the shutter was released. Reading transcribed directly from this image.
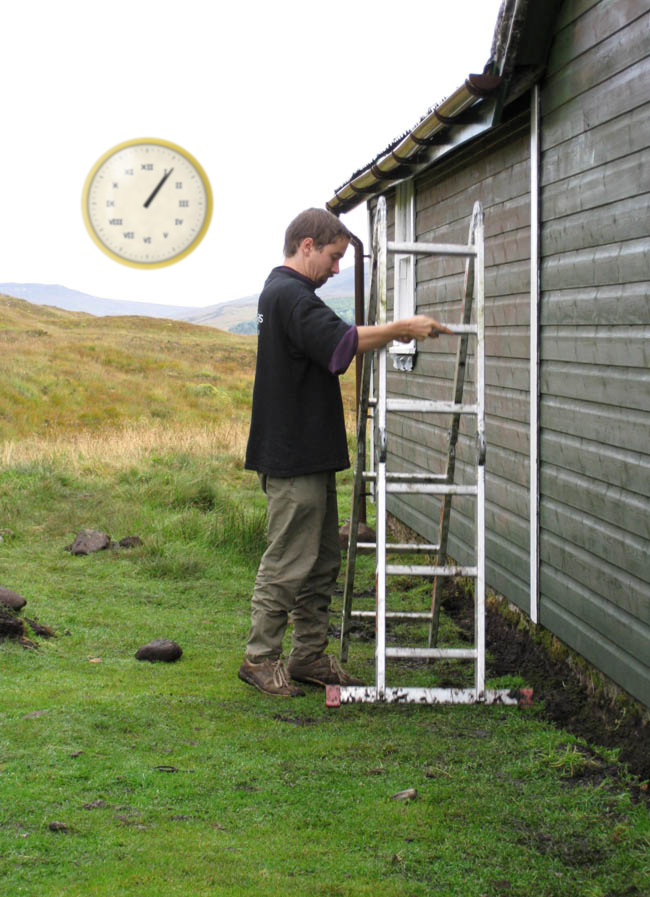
1:06
